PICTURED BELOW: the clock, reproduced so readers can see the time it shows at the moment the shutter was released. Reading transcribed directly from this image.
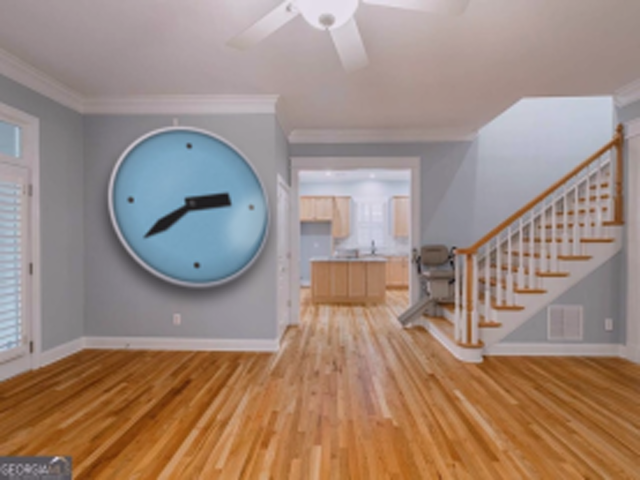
2:39
